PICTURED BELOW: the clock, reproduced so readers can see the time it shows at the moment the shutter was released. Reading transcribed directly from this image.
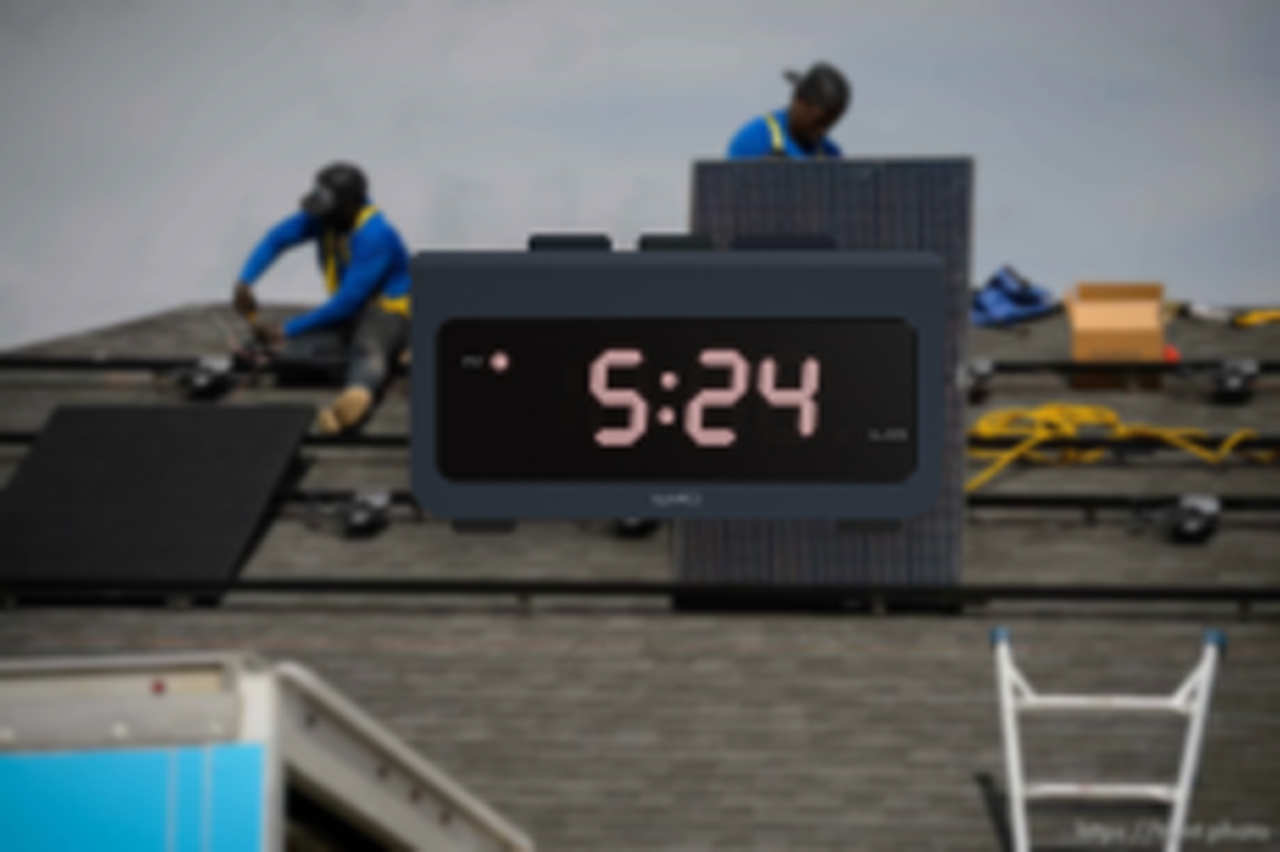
5:24
